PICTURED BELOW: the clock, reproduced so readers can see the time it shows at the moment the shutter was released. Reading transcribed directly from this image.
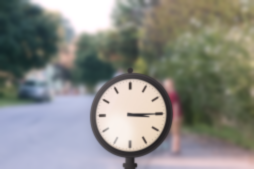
3:15
